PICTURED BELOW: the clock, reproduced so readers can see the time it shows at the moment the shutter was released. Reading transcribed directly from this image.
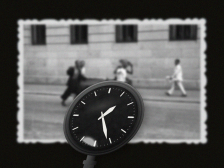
1:26
